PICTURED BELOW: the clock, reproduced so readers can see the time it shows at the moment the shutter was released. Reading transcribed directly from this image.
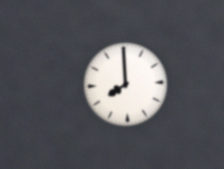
8:00
